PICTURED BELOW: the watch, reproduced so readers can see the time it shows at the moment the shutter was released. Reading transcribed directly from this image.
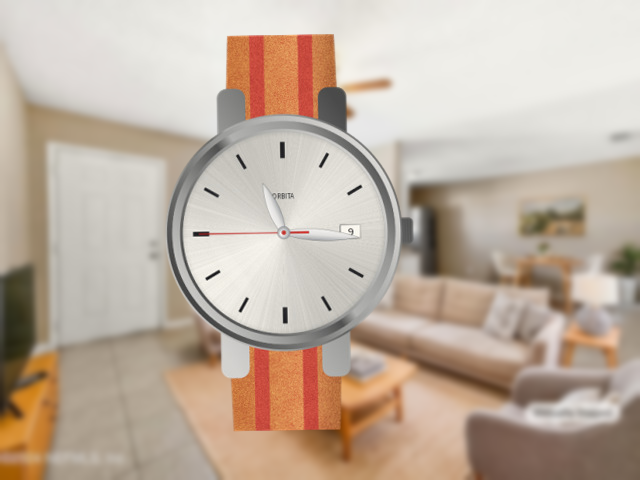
11:15:45
